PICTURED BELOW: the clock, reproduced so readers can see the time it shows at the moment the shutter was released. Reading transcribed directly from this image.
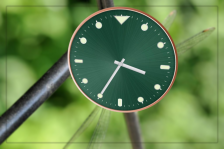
3:35
